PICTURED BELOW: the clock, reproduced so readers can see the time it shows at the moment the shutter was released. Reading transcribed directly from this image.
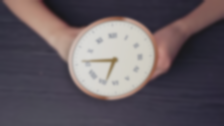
6:46
